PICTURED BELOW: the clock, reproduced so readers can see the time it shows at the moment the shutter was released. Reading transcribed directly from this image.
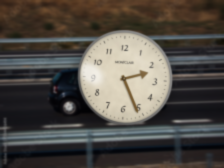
2:26
